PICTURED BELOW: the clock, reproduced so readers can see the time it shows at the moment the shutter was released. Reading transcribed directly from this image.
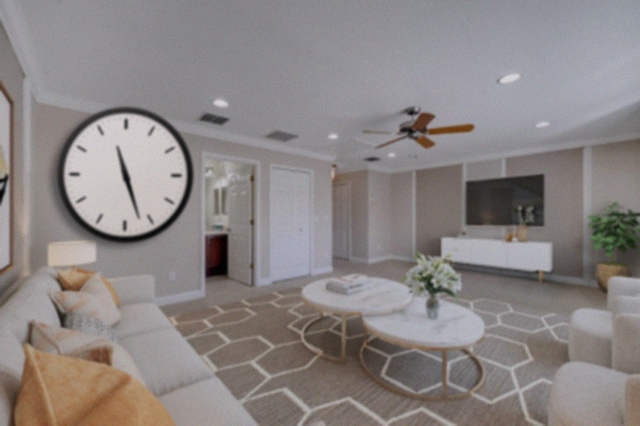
11:27
